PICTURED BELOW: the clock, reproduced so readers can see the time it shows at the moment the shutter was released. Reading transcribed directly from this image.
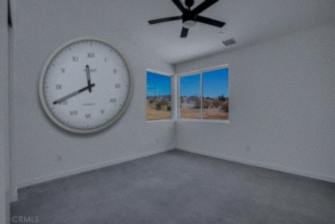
11:41
